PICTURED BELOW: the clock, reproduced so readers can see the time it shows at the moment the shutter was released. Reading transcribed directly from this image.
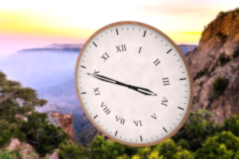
3:49
